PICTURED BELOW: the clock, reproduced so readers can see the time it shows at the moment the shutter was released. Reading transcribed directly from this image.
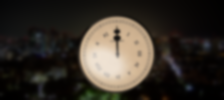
12:00
